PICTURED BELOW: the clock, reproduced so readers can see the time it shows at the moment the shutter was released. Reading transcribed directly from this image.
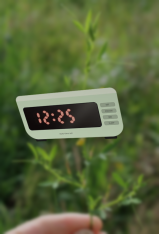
12:25
